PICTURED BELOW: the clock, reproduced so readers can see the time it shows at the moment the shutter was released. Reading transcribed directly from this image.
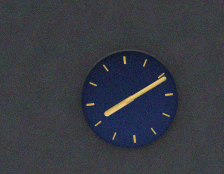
8:11
